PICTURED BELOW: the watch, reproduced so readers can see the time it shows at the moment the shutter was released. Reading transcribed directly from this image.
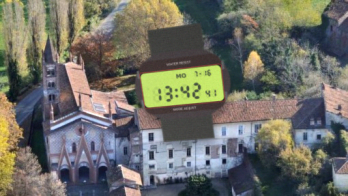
13:42
